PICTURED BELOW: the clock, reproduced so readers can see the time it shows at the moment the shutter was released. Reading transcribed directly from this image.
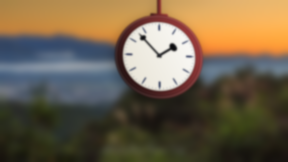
1:53
